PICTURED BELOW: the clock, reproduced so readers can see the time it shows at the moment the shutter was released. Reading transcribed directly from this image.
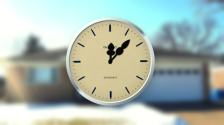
12:07
